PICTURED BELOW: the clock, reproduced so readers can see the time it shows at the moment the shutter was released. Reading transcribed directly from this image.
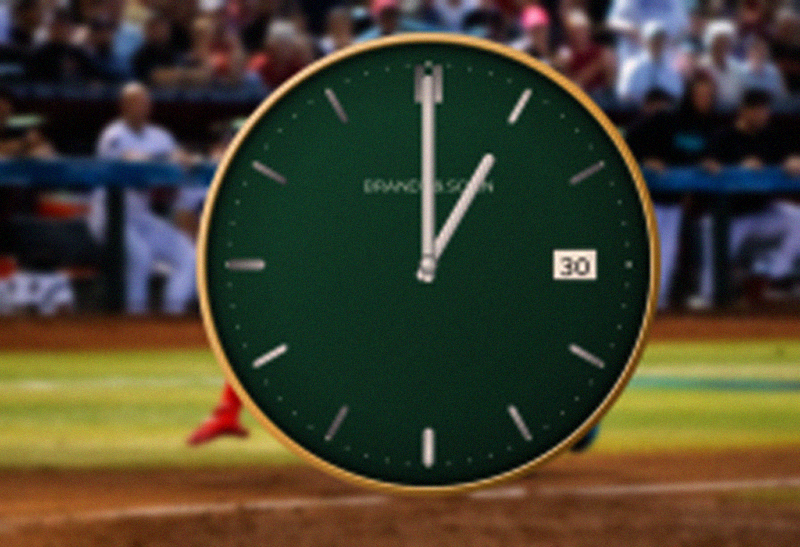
1:00
